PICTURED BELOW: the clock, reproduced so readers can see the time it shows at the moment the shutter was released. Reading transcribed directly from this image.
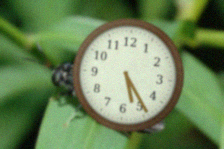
5:24
